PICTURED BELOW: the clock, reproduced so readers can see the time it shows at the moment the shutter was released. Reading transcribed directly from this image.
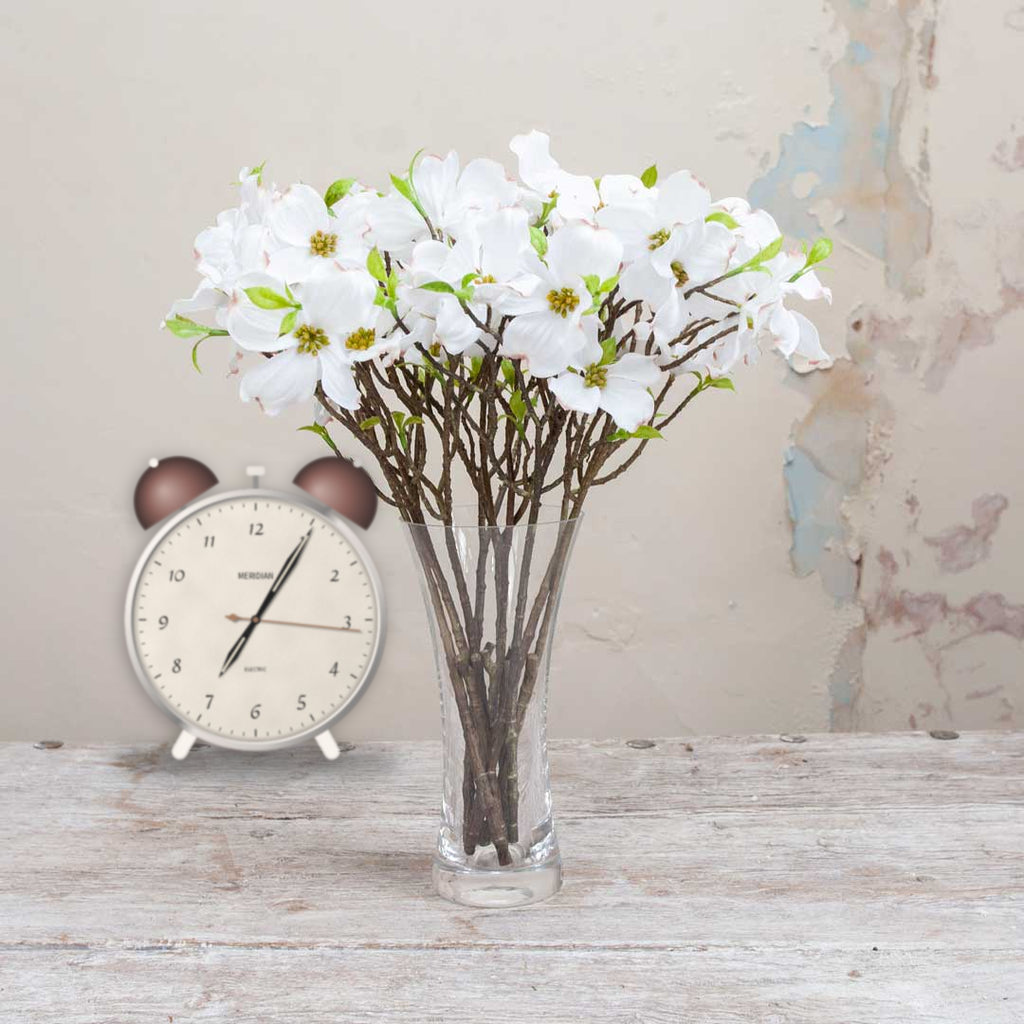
7:05:16
